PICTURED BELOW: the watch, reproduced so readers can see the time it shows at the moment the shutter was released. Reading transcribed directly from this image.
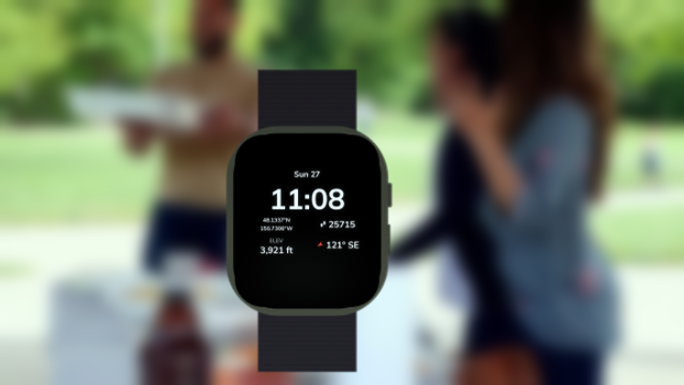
11:08
